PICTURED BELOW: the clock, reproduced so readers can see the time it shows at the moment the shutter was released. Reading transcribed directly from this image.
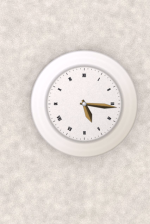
5:16
